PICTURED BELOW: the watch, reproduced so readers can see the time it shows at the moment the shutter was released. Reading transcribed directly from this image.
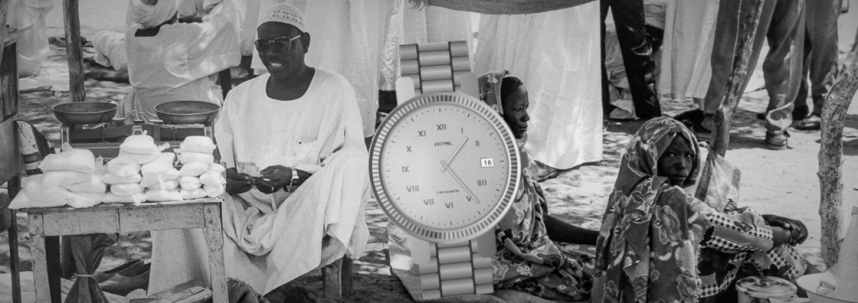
1:24
